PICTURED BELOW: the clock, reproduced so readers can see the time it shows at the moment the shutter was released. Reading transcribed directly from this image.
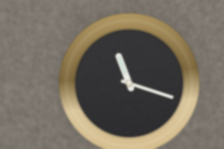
11:18
